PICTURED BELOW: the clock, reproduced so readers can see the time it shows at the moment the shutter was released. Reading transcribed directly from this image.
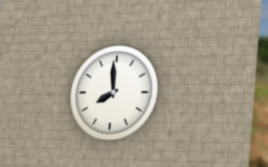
7:59
